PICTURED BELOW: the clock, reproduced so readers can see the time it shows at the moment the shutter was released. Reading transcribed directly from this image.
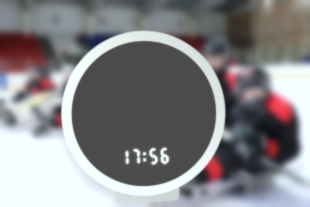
17:56
